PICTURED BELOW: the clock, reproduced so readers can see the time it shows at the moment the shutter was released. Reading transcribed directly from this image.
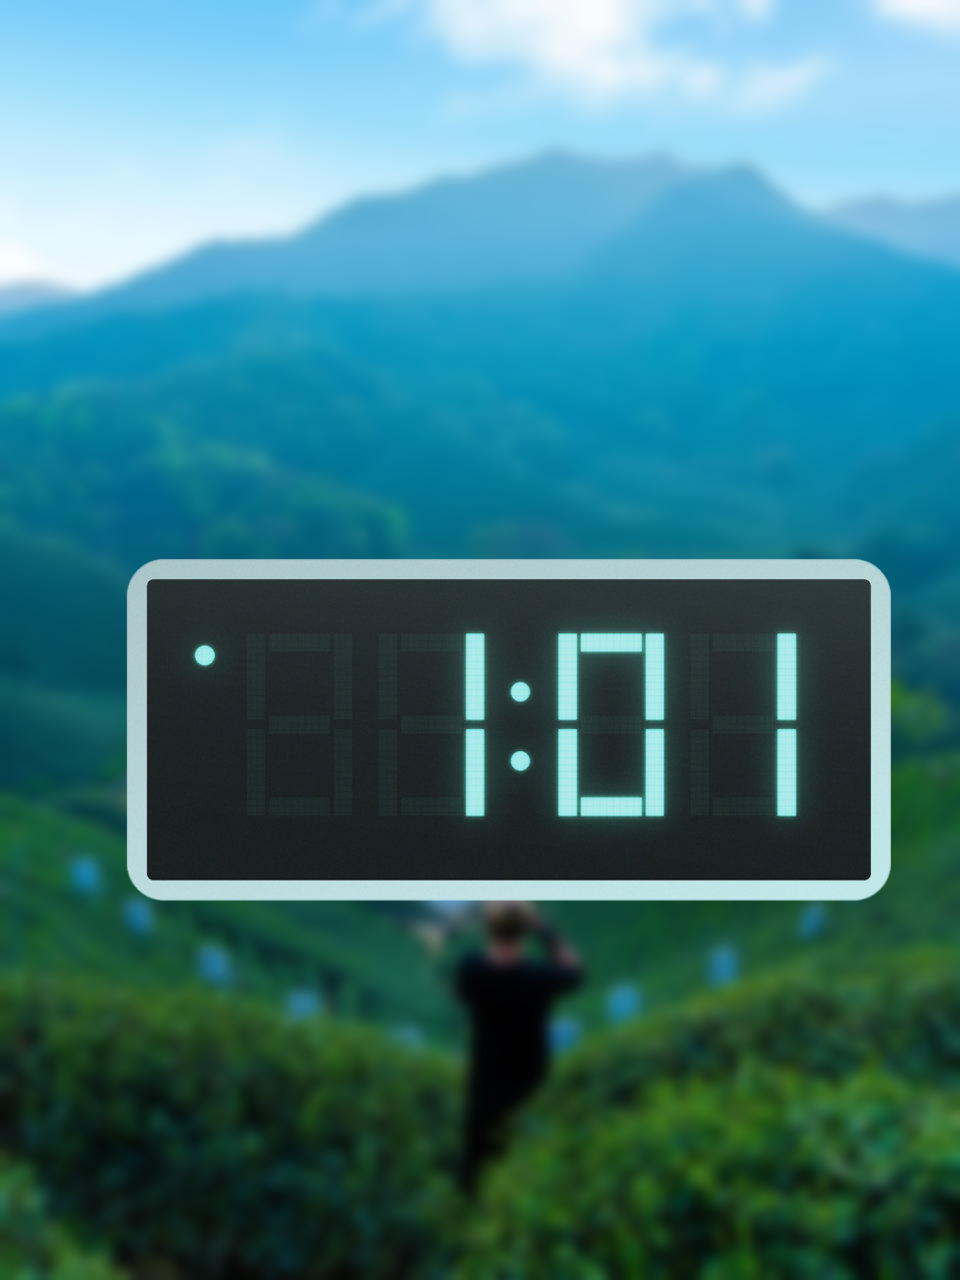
1:01
